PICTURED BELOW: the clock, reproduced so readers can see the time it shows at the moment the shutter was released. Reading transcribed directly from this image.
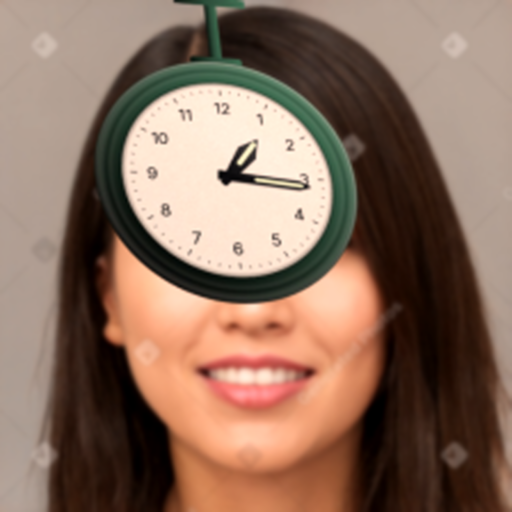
1:16
